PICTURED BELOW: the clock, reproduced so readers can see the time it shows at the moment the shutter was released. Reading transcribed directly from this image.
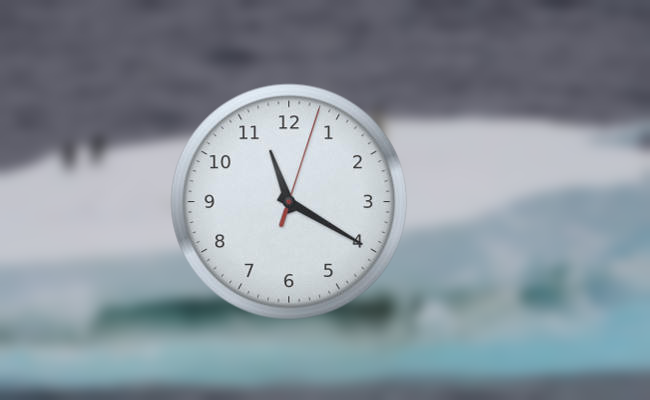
11:20:03
